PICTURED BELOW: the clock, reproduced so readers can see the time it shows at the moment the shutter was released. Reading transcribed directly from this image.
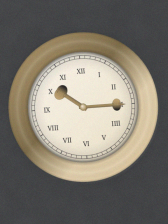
10:15
